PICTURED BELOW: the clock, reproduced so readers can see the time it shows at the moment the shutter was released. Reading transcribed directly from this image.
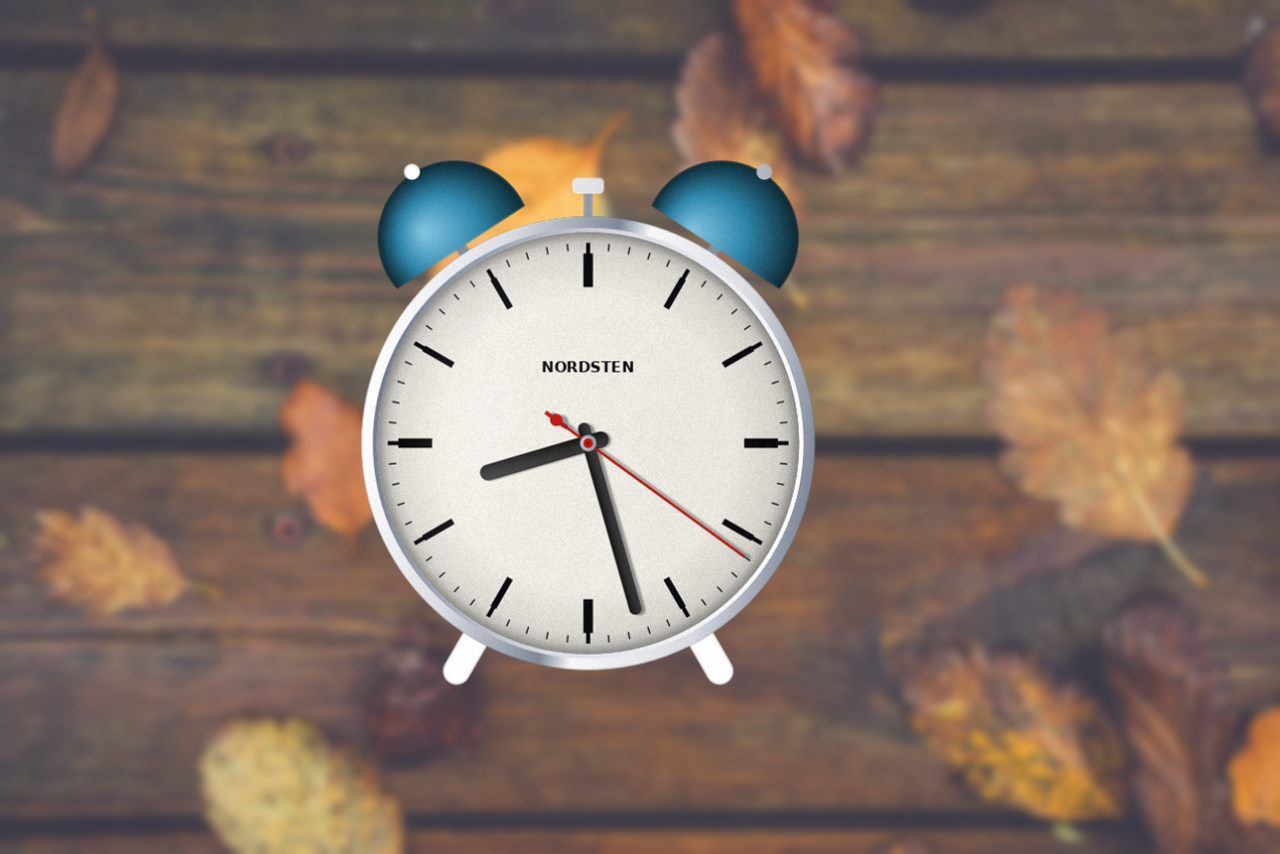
8:27:21
